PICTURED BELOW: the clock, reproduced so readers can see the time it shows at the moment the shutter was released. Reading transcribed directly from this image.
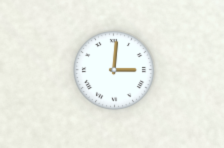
3:01
